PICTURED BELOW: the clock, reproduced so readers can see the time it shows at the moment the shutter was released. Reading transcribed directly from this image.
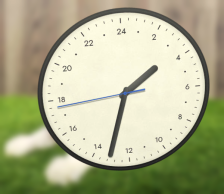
3:32:44
